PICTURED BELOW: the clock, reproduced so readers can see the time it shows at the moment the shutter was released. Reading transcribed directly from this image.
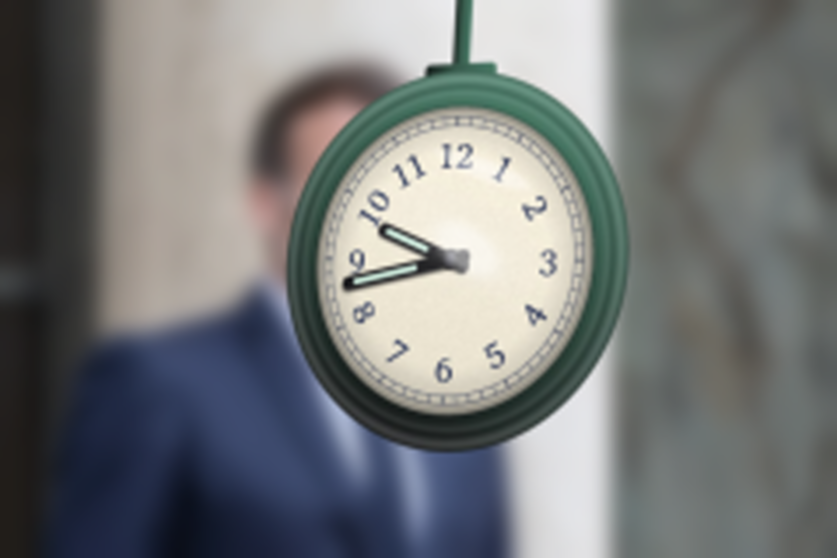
9:43
